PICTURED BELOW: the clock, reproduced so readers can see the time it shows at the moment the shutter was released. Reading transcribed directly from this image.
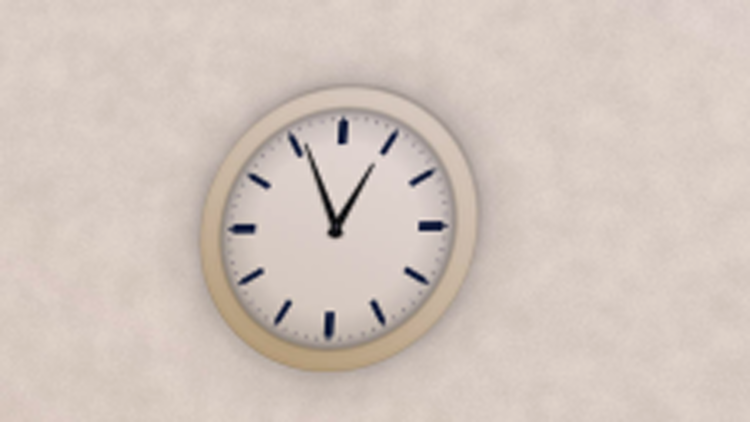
12:56
